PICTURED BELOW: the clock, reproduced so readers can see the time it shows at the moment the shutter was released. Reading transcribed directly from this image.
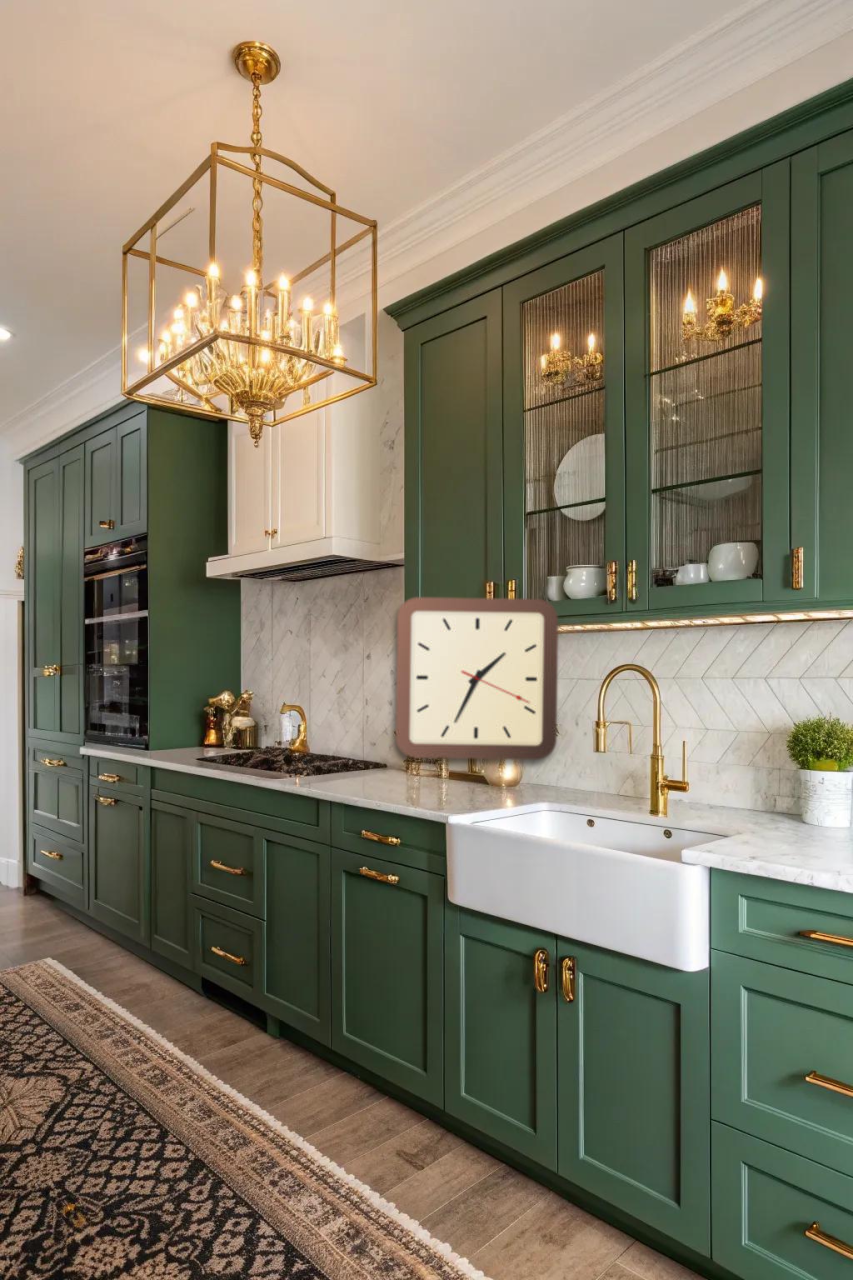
1:34:19
